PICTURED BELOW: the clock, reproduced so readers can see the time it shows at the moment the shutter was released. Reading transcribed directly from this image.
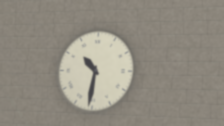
10:31
